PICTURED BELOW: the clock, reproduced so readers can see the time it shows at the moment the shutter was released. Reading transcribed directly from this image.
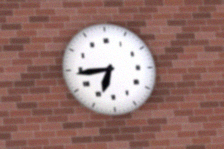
6:44
